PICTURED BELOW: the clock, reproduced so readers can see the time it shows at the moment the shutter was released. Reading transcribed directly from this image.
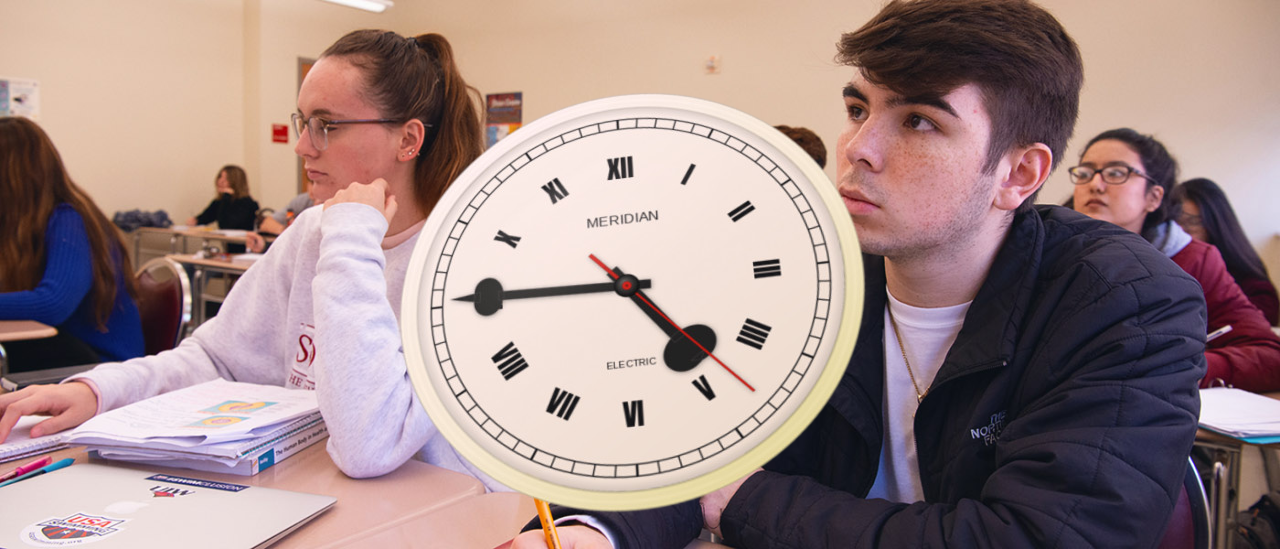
4:45:23
